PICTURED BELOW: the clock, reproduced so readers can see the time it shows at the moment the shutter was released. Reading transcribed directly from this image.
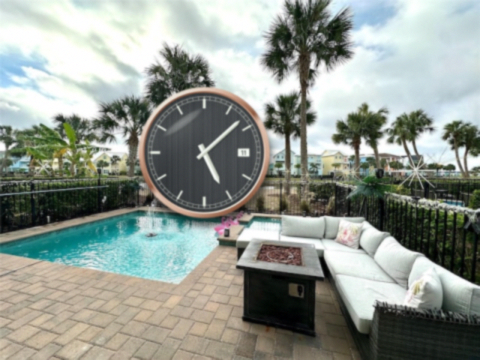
5:08
